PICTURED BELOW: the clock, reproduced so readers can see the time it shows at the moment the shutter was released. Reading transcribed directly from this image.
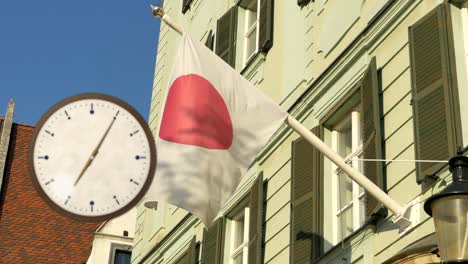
7:05
